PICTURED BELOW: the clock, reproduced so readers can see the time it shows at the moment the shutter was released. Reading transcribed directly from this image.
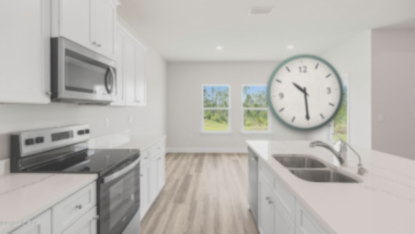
10:30
